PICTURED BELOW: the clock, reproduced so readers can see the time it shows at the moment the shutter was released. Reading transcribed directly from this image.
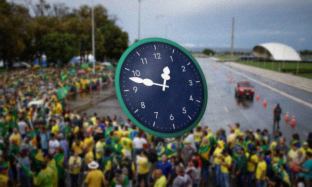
12:48
